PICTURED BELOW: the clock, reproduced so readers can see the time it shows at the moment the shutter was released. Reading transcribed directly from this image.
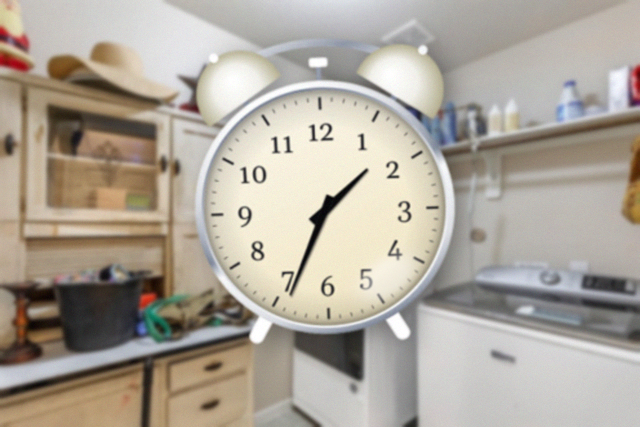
1:34
